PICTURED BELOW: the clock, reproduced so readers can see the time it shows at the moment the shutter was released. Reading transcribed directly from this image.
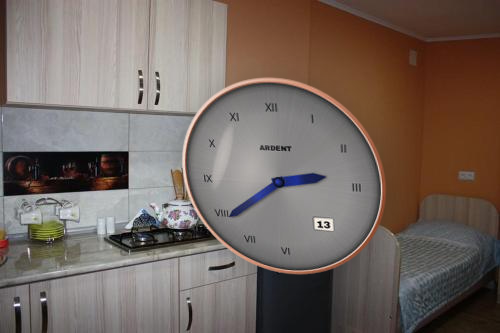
2:39
